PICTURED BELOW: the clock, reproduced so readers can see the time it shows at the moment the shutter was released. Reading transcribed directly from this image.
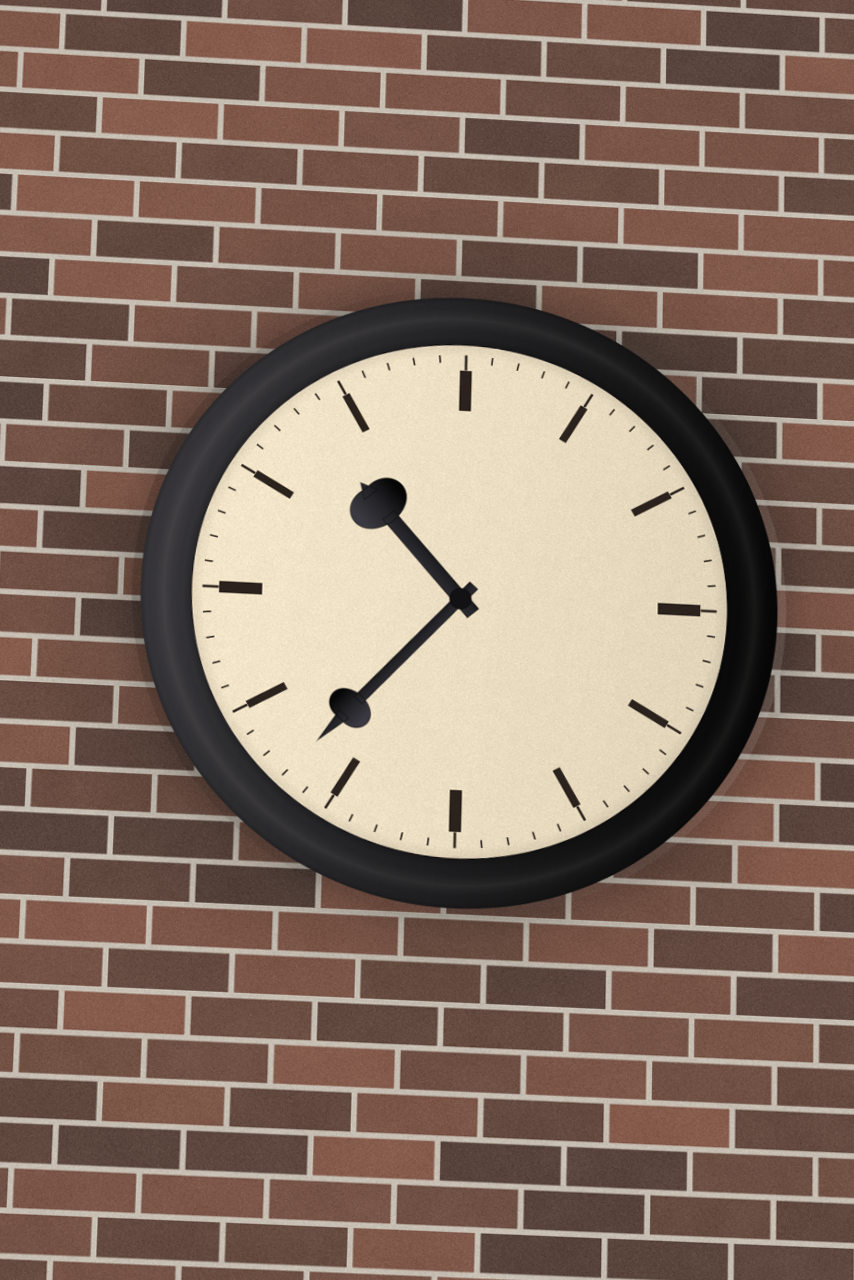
10:37
